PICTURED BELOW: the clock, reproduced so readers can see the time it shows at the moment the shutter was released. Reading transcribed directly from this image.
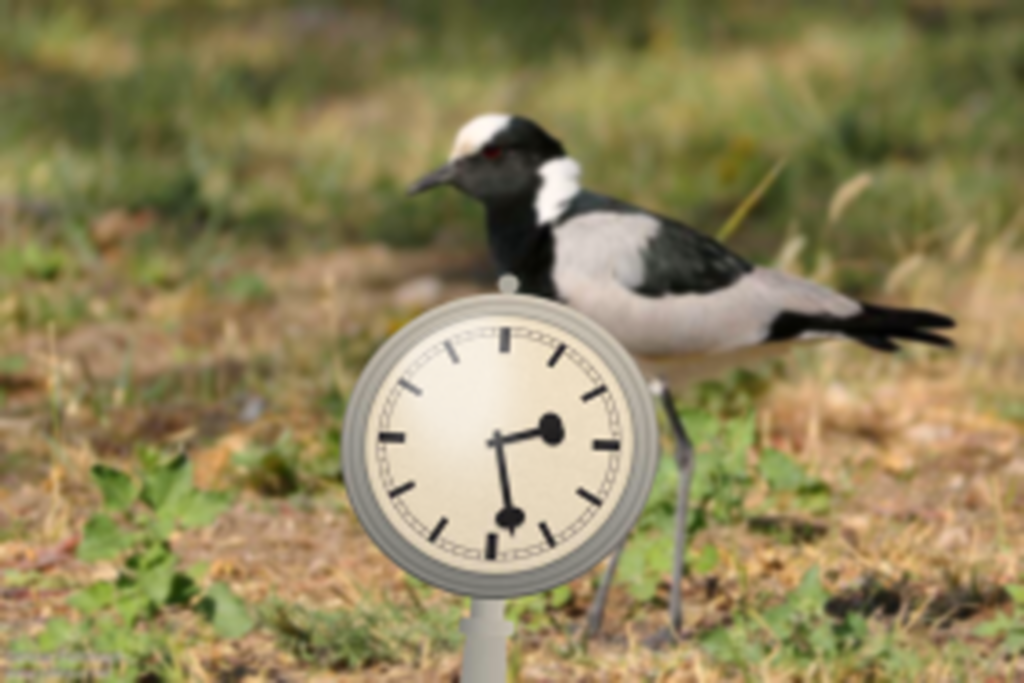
2:28
